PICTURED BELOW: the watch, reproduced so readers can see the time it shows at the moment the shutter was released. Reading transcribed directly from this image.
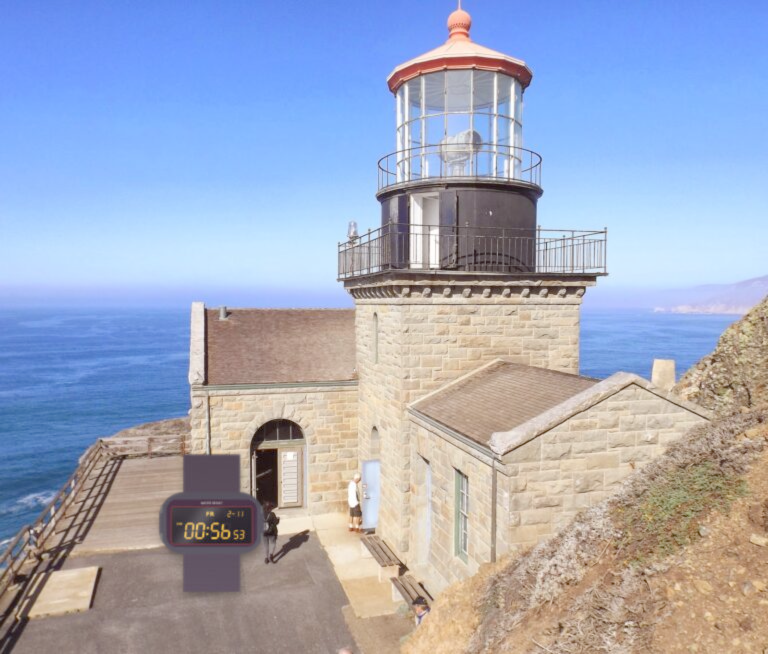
0:56
